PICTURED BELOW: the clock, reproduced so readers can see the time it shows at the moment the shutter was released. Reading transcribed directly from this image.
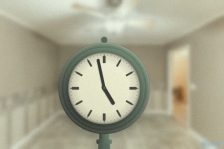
4:58
